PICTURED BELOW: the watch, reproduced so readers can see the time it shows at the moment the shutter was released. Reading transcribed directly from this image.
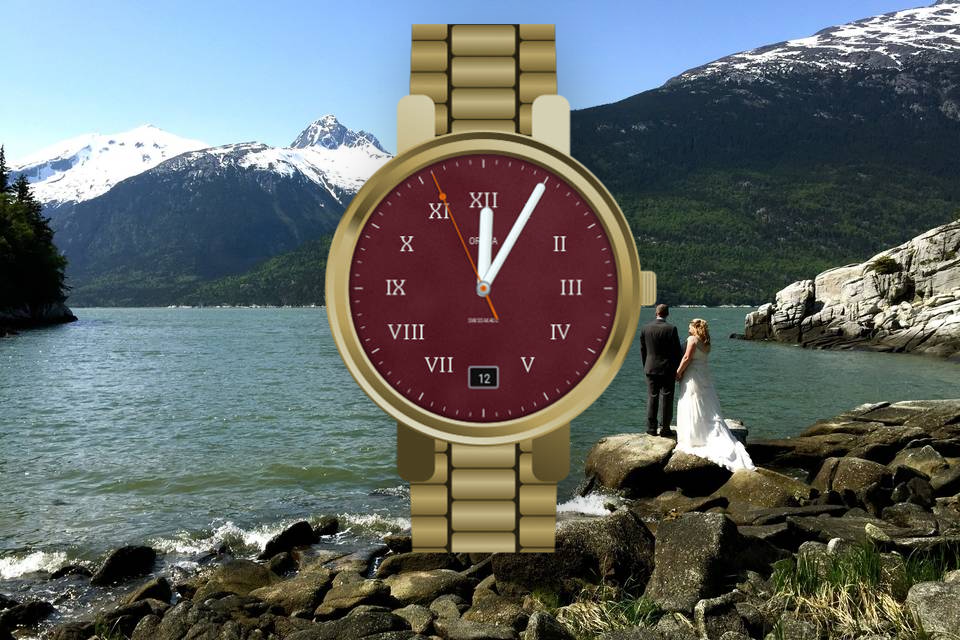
12:04:56
